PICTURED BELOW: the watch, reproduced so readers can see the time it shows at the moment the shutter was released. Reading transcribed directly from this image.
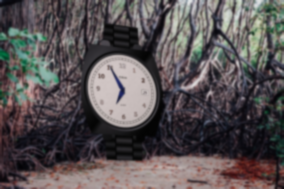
6:55
